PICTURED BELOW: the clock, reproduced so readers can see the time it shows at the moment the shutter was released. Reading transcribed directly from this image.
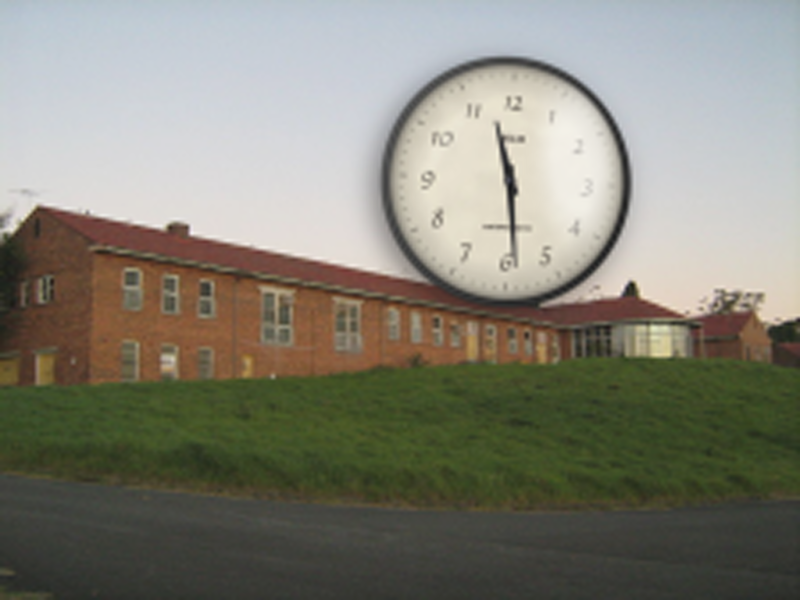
11:29
